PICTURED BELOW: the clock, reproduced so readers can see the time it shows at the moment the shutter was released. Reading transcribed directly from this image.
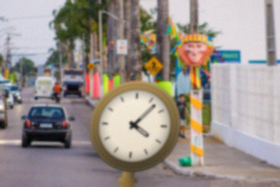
4:07
